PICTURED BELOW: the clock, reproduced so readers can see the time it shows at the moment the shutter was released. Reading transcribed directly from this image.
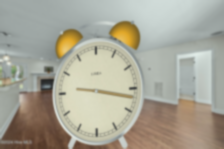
9:17
